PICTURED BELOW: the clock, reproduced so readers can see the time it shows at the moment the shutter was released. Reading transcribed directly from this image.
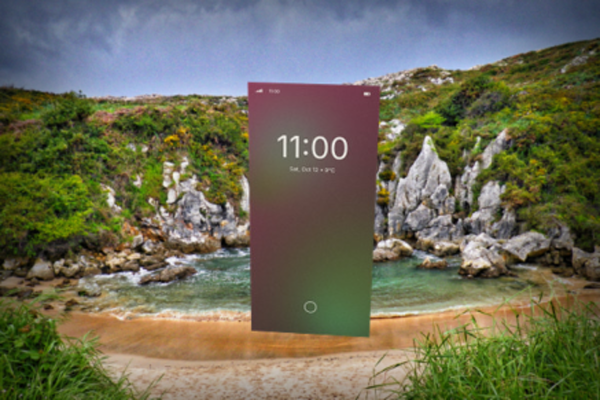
11:00
